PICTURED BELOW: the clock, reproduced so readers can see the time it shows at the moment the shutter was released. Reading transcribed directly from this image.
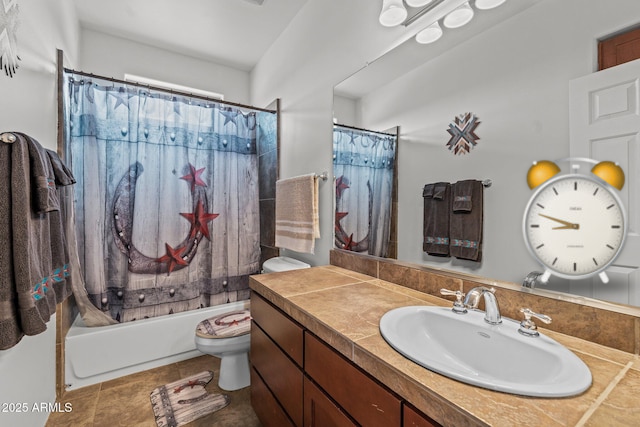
8:48
